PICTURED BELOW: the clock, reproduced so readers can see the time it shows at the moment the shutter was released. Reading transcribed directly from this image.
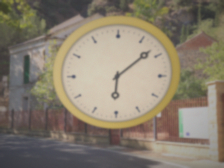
6:08
